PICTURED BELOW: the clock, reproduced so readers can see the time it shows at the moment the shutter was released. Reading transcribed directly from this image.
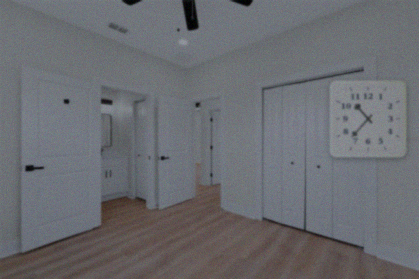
10:37
